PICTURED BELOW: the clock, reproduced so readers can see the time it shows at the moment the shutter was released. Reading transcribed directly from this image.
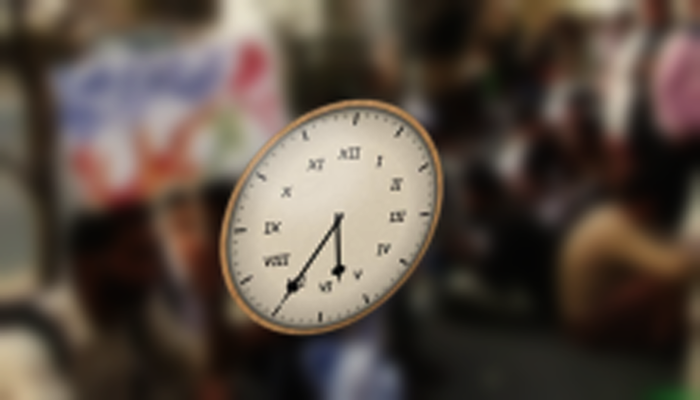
5:35
